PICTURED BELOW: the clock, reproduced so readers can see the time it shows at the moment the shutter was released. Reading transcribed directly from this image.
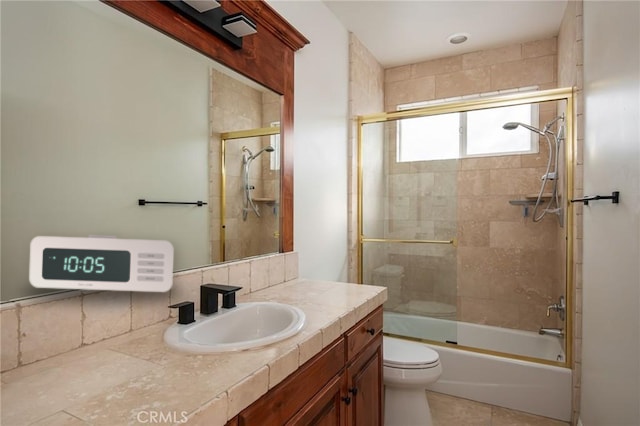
10:05
